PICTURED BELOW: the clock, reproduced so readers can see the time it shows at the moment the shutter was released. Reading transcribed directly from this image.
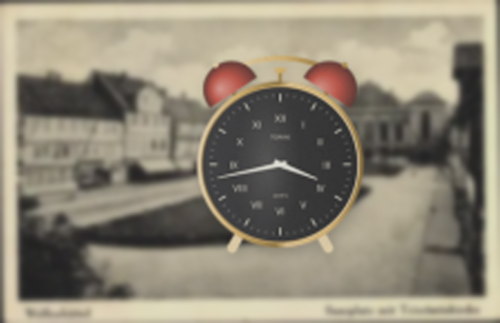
3:43
